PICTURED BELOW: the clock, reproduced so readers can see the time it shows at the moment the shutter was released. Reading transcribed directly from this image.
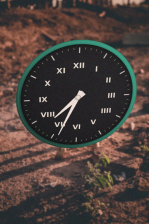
7:34
